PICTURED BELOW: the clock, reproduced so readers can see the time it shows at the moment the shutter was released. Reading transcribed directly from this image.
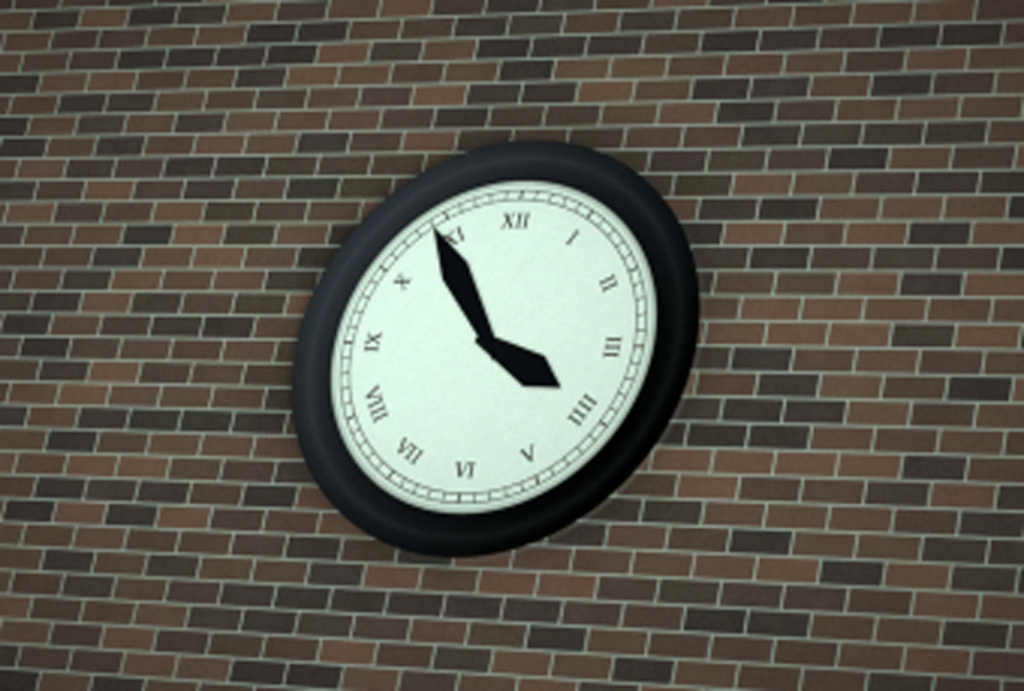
3:54
